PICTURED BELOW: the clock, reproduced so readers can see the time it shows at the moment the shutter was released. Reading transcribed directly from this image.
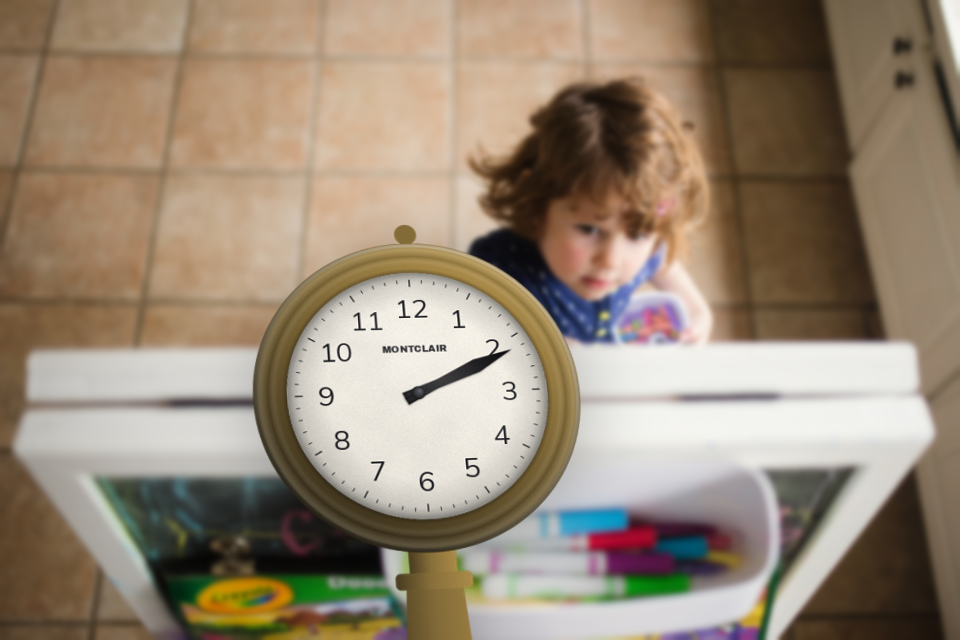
2:11
